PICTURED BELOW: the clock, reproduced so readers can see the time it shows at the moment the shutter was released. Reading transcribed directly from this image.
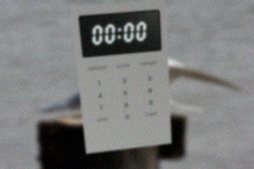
0:00
